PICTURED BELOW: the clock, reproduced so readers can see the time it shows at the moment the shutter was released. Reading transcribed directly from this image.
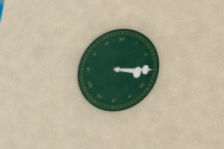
3:15
